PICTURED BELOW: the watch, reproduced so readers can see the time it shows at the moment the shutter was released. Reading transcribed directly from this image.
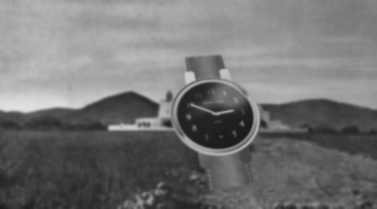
2:50
